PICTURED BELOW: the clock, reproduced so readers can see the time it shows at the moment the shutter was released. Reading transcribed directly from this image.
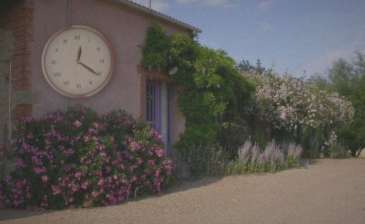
12:21
